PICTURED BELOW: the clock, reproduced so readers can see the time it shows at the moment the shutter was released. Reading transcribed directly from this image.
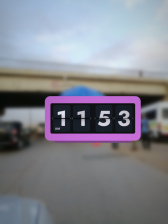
11:53
